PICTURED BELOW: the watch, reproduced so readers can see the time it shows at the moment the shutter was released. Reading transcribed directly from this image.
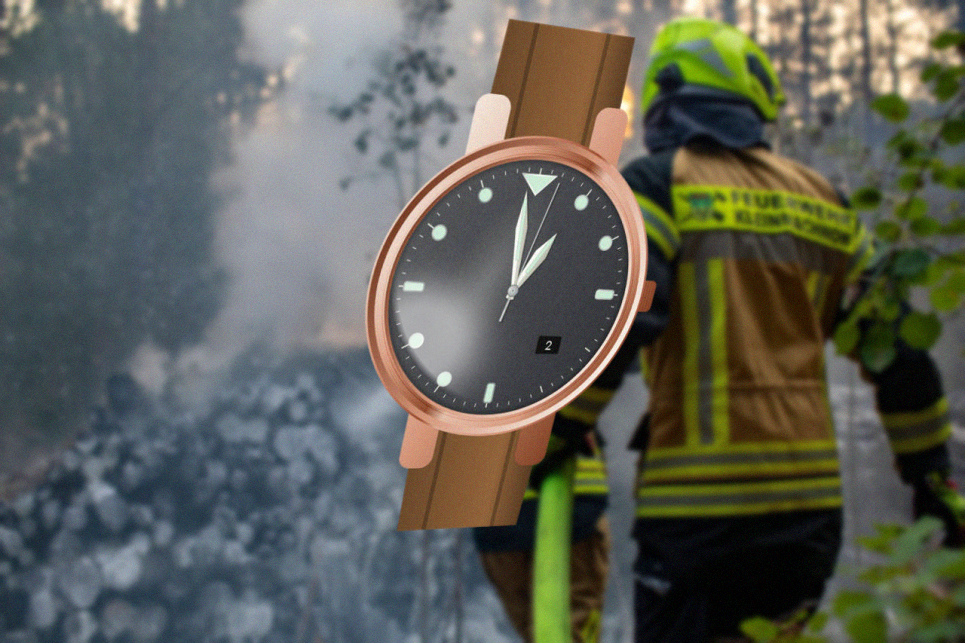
12:59:02
